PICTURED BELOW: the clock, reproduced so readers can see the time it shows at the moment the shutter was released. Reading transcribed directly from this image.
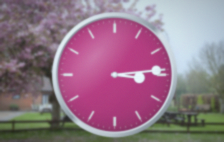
3:14
